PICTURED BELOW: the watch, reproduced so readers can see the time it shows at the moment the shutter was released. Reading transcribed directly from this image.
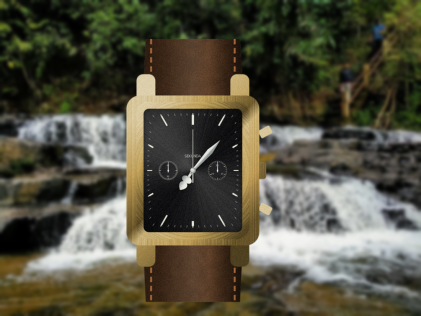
7:07
